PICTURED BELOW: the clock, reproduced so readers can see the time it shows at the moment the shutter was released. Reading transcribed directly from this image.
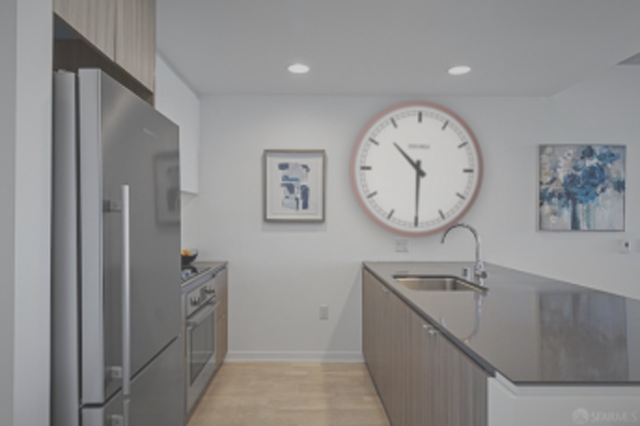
10:30
